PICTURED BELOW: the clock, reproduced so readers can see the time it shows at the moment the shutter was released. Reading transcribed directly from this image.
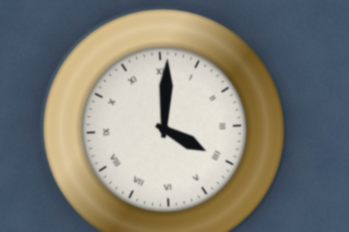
4:01
